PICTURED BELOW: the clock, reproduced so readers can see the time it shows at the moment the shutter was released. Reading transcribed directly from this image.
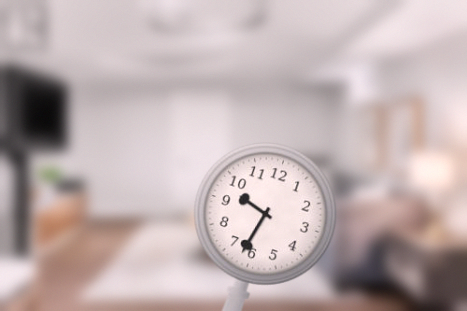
9:32
